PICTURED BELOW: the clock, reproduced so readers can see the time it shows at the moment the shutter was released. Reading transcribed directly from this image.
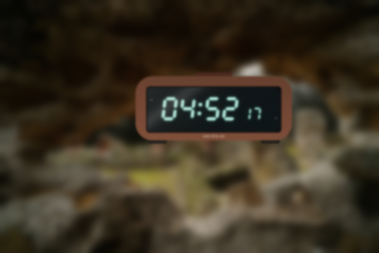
4:52:17
